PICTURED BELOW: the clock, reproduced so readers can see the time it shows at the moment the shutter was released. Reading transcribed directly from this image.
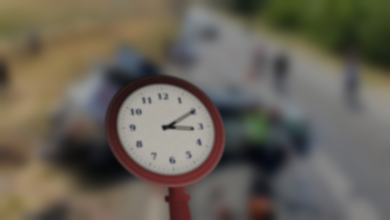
3:10
